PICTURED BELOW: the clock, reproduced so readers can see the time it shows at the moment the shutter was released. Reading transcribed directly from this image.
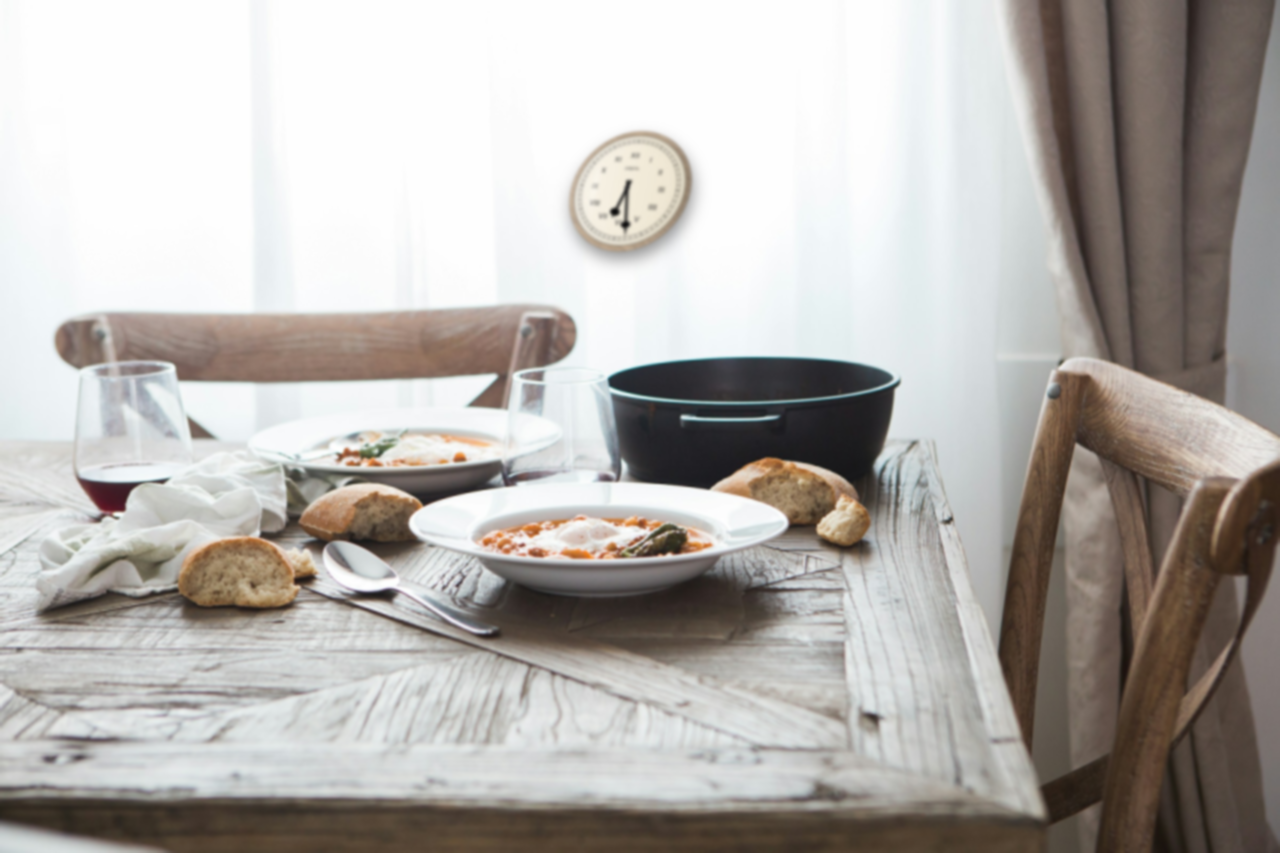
6:28
